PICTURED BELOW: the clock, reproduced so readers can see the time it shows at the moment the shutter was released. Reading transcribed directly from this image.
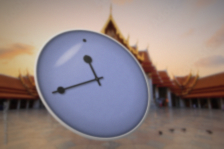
11:43
